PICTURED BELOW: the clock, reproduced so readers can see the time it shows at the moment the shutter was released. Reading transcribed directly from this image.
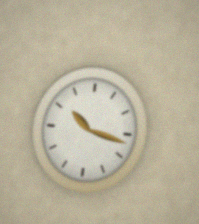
10:17
